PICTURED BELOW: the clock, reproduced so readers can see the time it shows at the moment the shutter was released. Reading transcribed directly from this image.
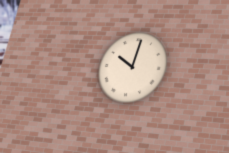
10:01
